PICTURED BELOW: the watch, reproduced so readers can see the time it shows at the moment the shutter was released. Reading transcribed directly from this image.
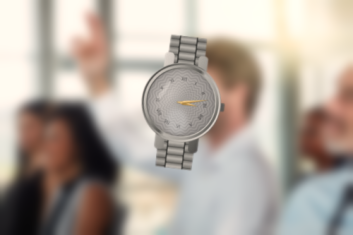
3:13
